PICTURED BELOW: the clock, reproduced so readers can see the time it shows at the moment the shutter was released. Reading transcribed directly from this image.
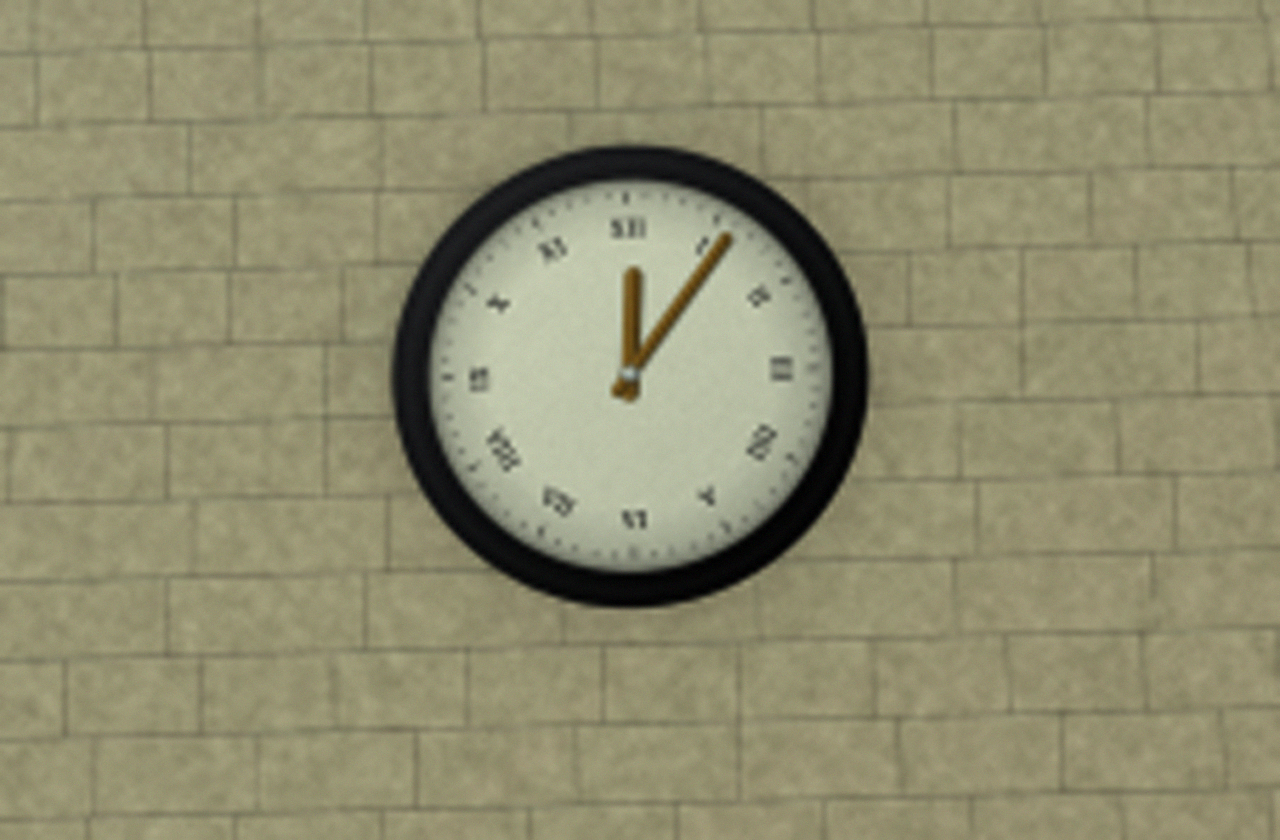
12:06
